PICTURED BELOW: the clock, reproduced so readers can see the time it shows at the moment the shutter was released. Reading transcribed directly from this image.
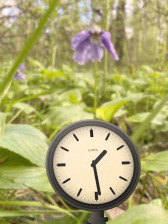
1:29
